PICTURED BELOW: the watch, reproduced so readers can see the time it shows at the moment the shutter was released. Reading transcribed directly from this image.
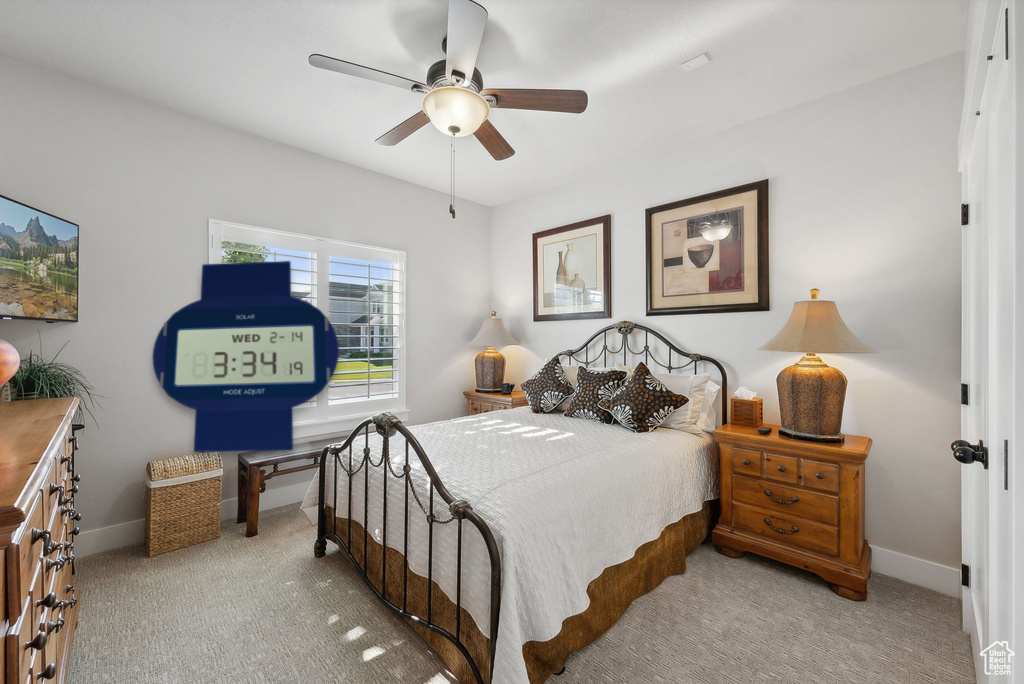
3:34:19
